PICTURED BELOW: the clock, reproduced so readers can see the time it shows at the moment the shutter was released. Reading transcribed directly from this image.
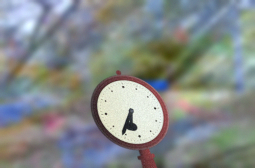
6:36
